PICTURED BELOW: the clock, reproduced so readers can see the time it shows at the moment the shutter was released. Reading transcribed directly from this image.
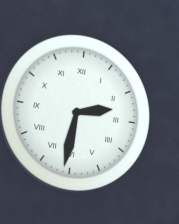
2:31
